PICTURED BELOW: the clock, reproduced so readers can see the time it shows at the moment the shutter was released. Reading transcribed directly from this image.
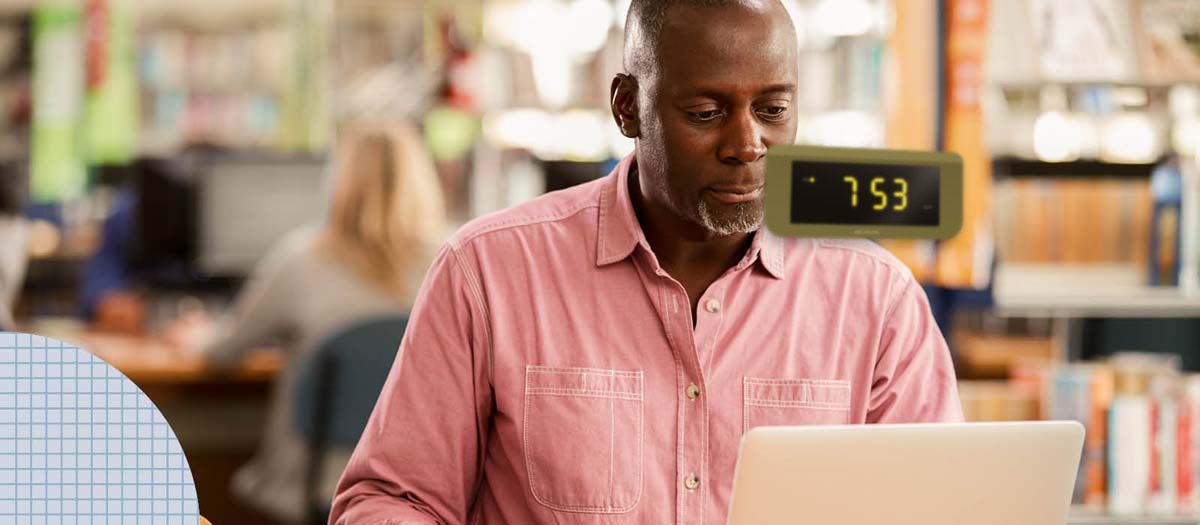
7:53
